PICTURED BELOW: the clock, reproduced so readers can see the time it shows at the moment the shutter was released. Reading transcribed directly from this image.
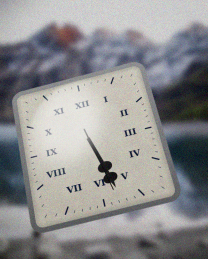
5:27:28
